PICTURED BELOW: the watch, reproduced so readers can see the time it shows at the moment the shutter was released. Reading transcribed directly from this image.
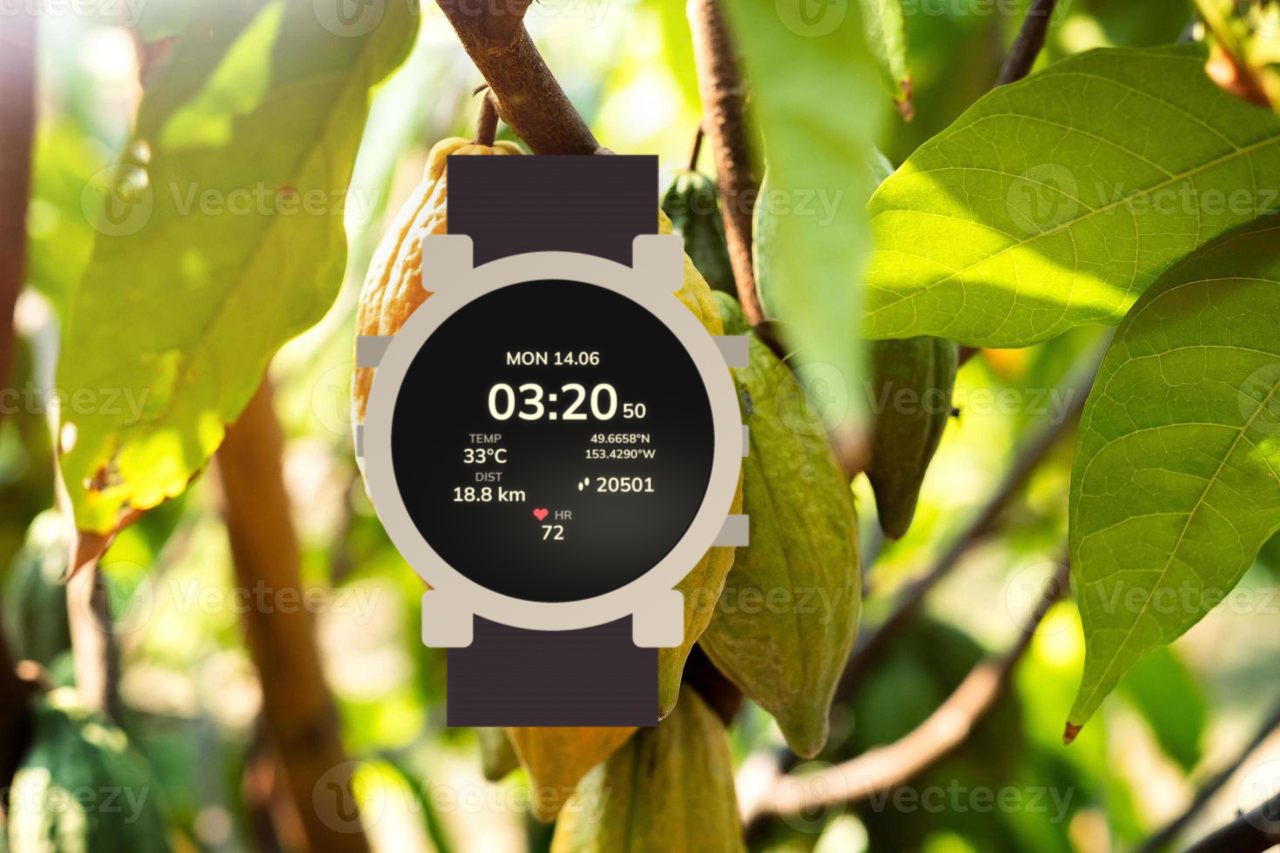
3:20:50
